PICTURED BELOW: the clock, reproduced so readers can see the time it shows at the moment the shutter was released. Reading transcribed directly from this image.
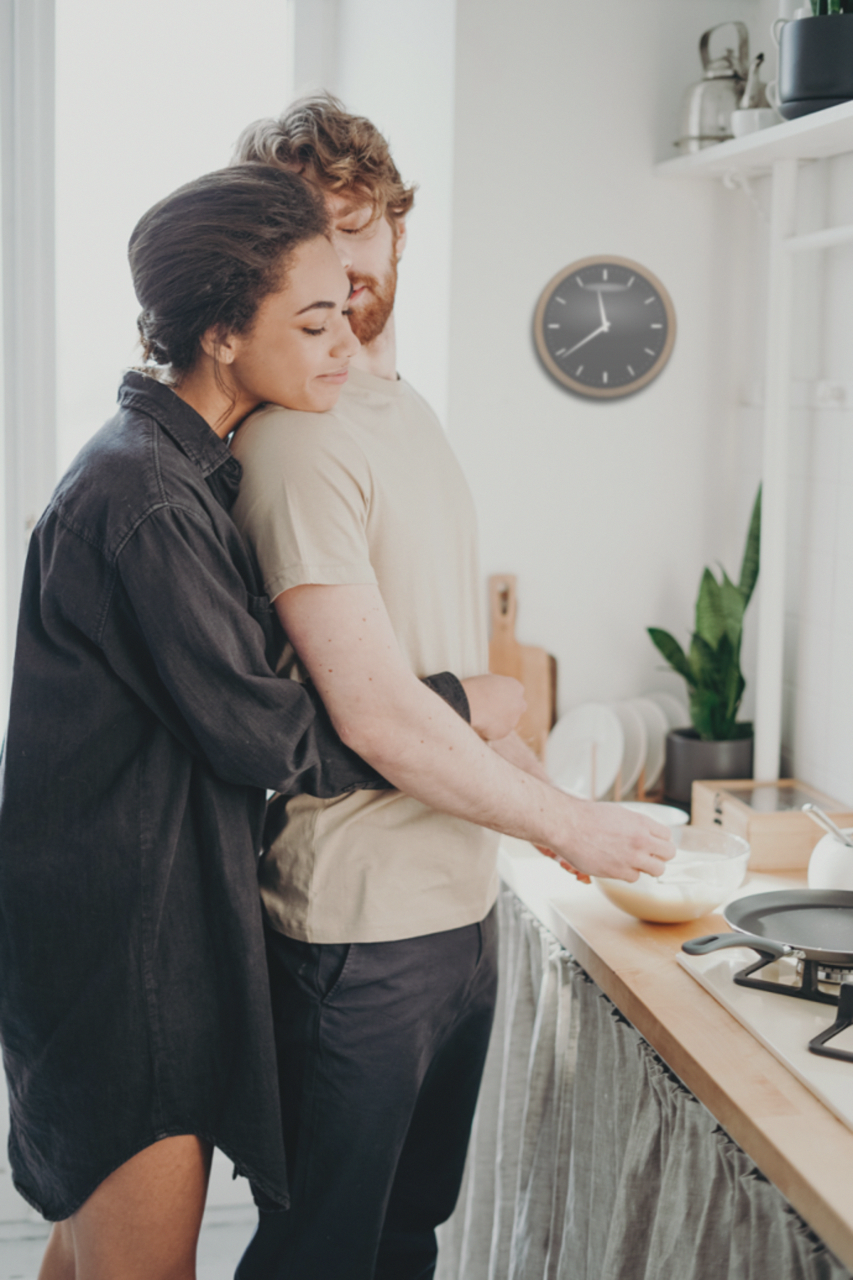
11:39
